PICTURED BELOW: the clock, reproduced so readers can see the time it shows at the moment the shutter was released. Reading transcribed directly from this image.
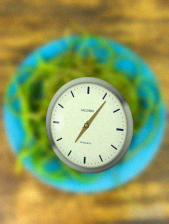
7:06
